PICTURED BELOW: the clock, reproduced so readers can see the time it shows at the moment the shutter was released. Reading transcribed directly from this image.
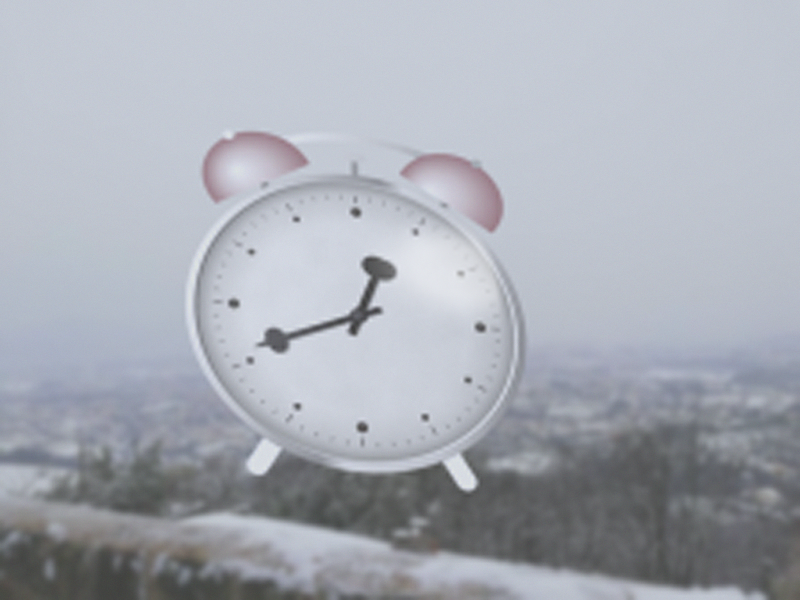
12:41
